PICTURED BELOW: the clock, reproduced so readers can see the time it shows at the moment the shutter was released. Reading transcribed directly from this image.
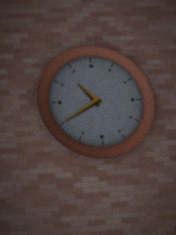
10:40
